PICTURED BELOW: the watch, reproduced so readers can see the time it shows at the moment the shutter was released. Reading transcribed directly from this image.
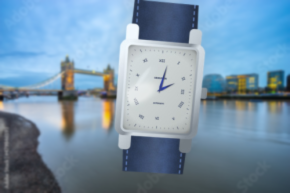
2:02
